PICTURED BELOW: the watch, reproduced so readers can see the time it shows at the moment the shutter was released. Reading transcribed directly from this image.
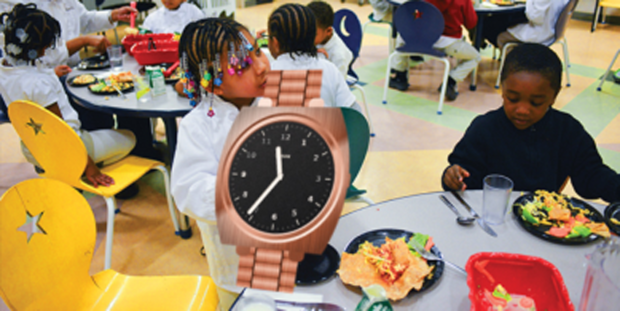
11:36
